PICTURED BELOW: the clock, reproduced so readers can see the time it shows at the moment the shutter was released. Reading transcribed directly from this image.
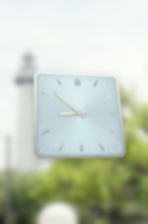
8:52
